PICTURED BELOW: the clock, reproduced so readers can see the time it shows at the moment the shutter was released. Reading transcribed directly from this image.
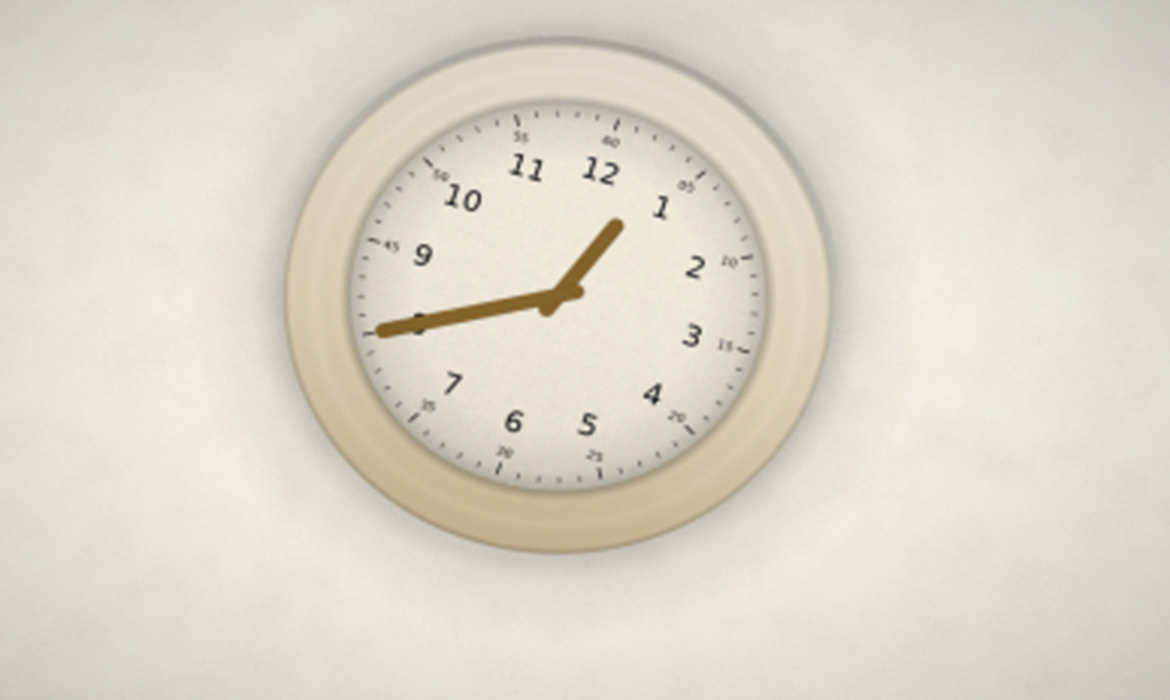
12:40
